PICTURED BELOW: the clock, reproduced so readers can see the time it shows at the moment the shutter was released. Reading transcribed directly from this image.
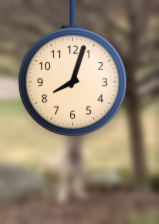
8:03
